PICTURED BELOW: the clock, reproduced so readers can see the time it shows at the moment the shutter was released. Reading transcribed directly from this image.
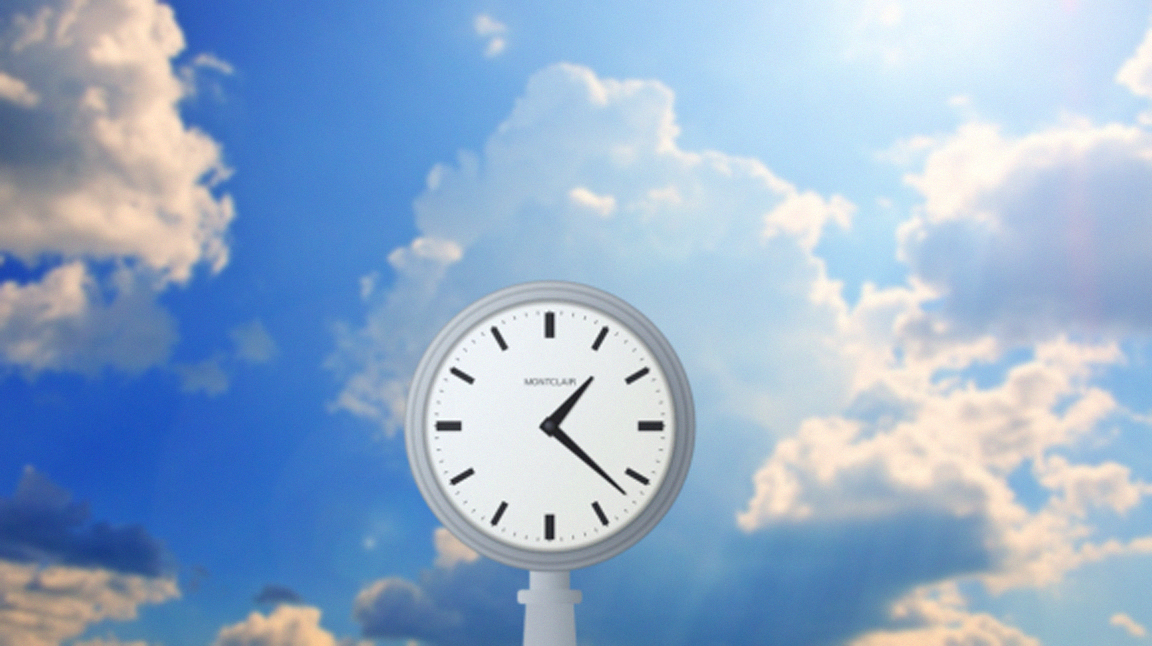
1:22
